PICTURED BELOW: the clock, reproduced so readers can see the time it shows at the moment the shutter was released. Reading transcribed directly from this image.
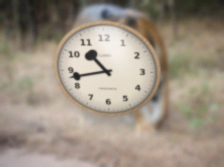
10:43
